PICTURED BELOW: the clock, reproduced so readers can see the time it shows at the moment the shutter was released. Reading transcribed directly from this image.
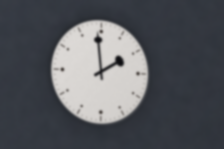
1:59
